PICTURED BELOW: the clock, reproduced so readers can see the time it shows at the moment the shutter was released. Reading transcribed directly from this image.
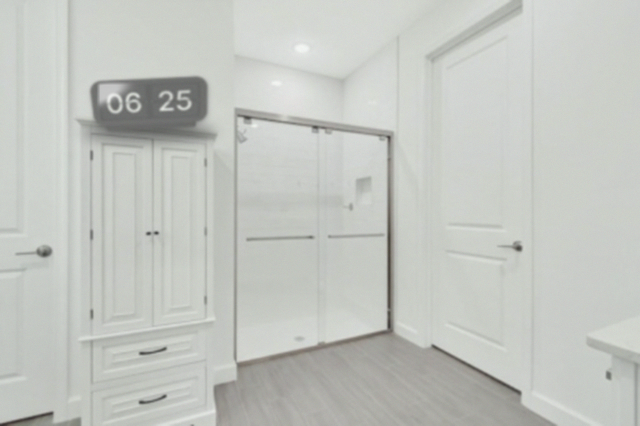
6:25
